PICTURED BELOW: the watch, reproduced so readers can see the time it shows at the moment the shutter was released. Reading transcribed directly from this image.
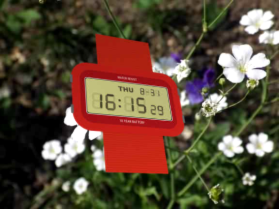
16:15:29
